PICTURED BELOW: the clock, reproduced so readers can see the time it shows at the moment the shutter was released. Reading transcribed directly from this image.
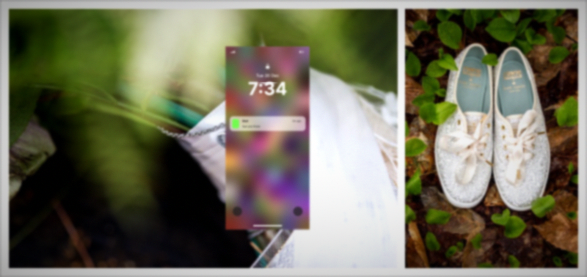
7:34
